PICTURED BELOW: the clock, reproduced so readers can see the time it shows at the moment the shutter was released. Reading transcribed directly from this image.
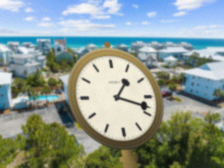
1:18
